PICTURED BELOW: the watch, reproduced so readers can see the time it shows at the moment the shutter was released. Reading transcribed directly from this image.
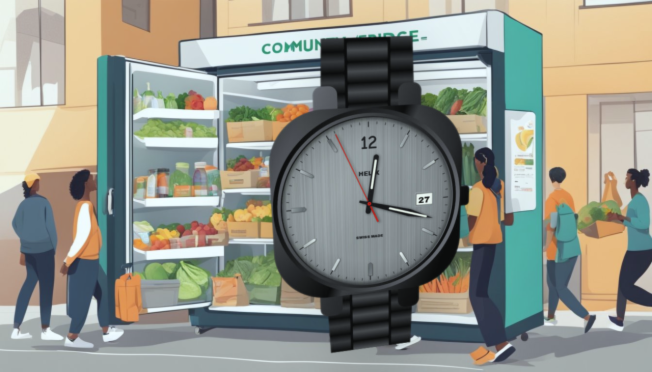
12:17:56
